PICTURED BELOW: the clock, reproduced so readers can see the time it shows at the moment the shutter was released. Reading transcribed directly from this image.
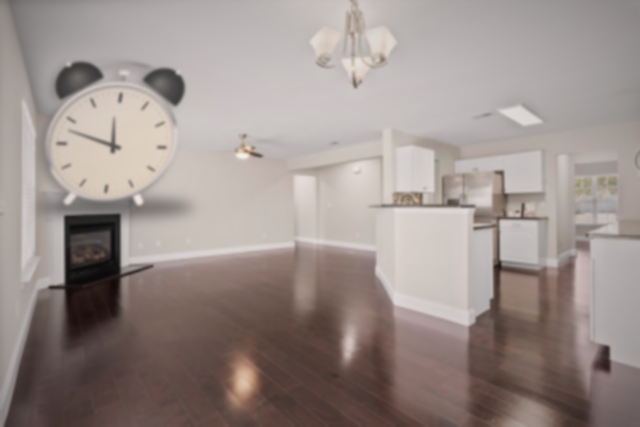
11:48
